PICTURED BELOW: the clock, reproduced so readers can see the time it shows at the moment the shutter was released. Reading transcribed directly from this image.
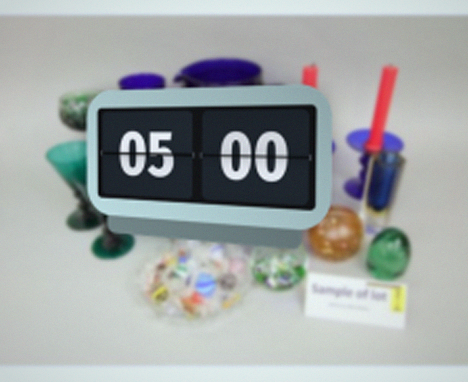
5:00
